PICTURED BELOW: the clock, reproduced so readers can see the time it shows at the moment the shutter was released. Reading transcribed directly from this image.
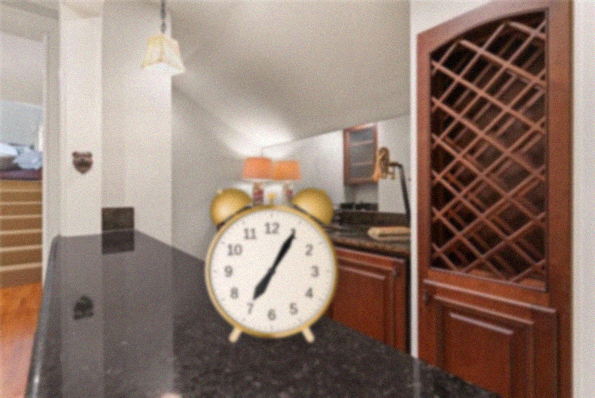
7:05
